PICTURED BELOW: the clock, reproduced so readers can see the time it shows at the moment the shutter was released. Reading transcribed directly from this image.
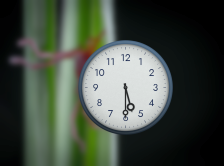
5:30
